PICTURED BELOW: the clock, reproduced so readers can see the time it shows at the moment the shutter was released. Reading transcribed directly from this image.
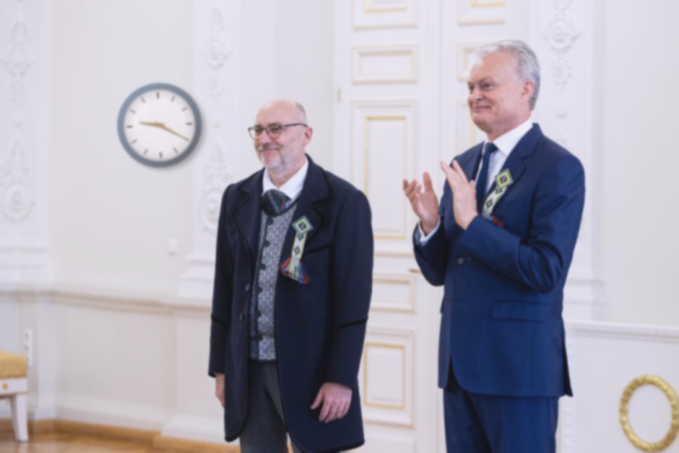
9:20
